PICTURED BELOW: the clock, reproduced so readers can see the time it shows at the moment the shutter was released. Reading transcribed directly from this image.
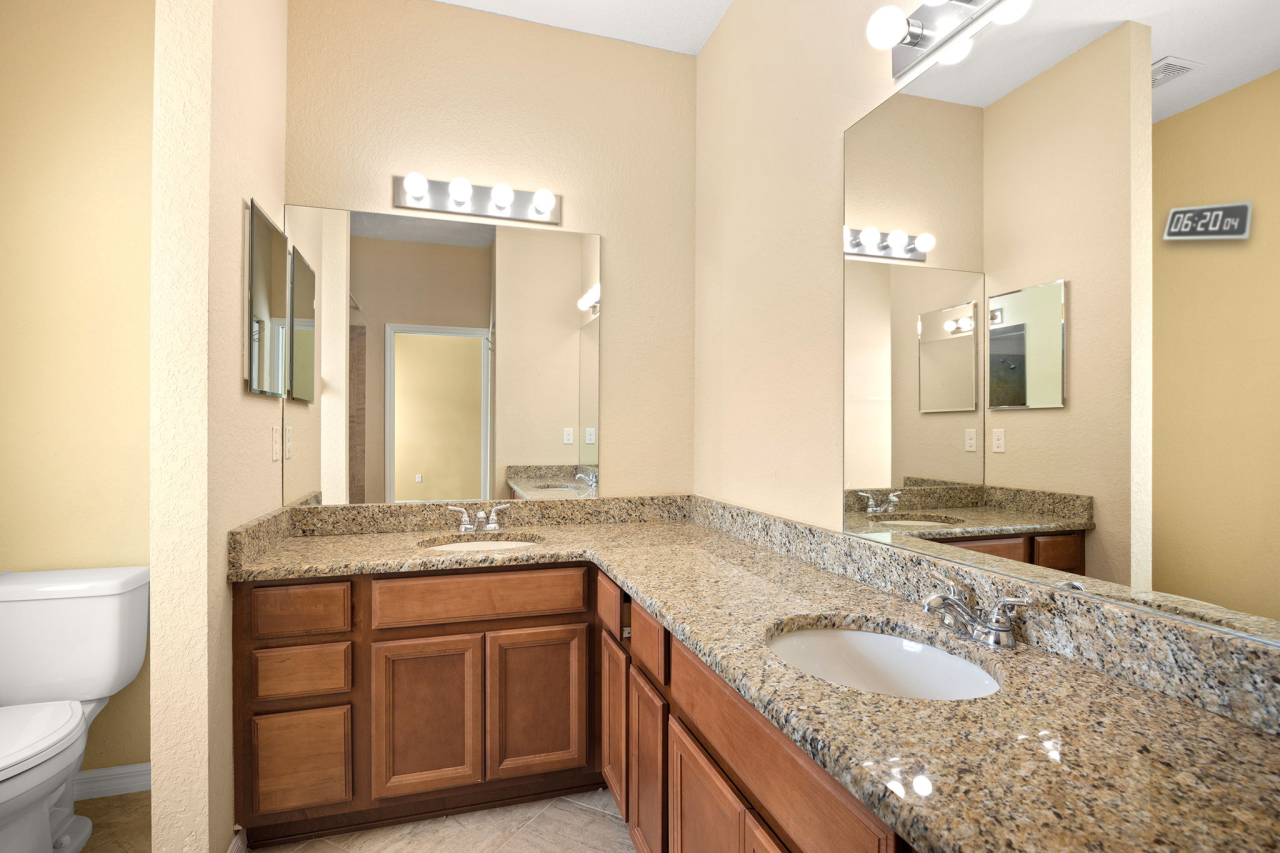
6:20
